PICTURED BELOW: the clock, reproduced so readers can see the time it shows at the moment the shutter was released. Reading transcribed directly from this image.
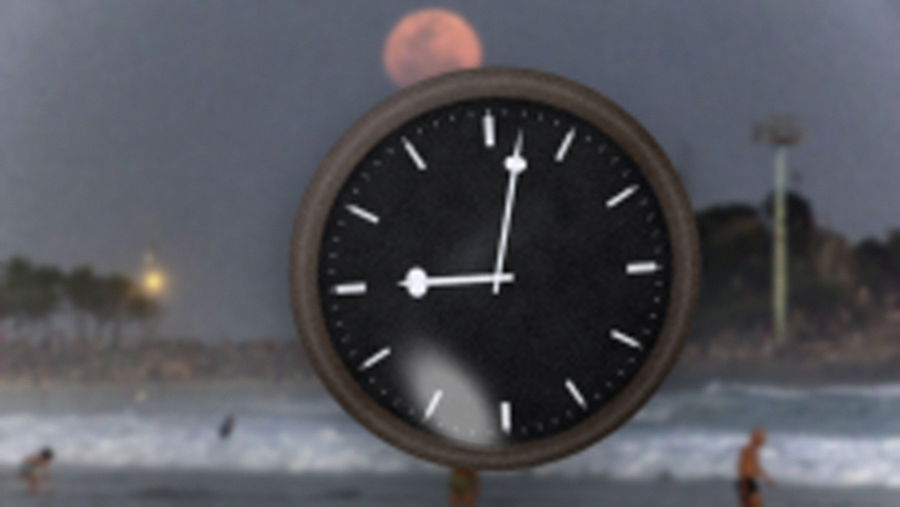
9:02
